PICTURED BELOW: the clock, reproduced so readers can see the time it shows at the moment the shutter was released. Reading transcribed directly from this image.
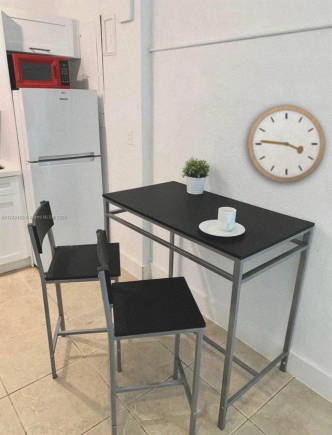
3:46
